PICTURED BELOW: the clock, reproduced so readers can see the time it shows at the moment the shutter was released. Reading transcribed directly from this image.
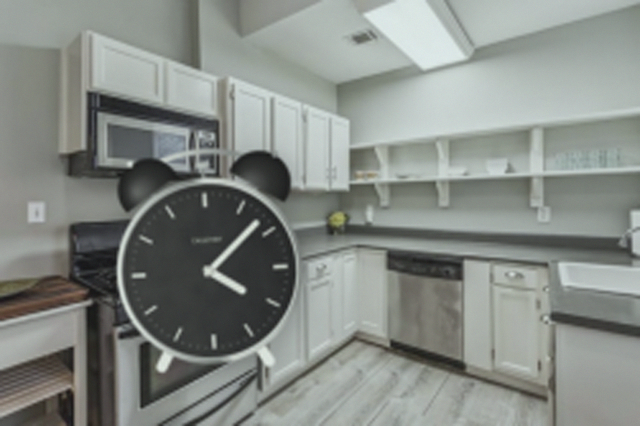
4:08
